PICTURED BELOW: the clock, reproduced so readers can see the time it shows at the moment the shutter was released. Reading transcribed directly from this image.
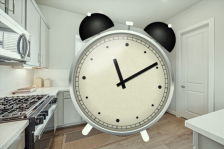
11:09
